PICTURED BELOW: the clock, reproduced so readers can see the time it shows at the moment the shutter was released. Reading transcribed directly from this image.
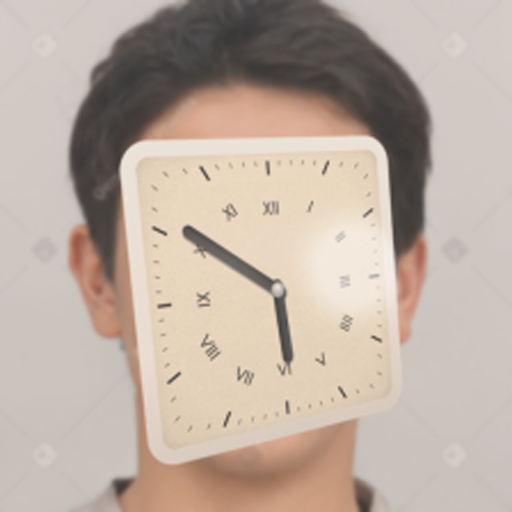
5:51
